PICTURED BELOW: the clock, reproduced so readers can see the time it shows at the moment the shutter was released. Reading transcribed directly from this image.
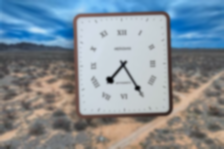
7:25
